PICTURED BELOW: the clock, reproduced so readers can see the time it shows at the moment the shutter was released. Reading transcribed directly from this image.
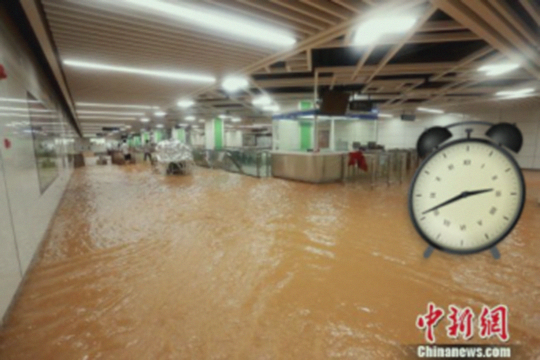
2:41
